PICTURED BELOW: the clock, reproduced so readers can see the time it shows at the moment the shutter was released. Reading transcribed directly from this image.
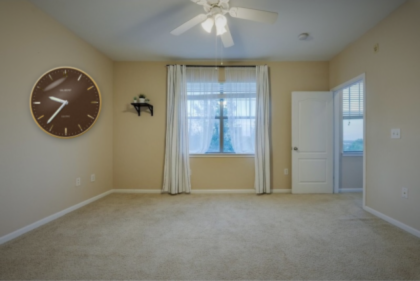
9:37
